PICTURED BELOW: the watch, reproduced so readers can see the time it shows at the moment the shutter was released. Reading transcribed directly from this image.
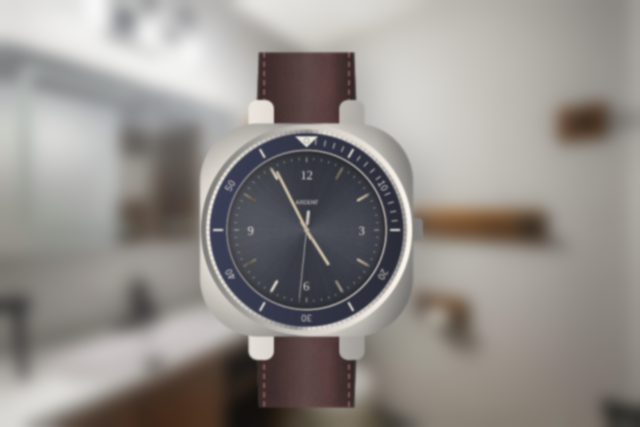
4:55:31
